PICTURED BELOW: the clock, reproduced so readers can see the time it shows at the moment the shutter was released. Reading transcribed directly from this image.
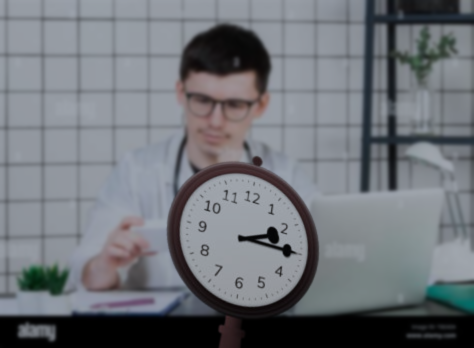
2:15
